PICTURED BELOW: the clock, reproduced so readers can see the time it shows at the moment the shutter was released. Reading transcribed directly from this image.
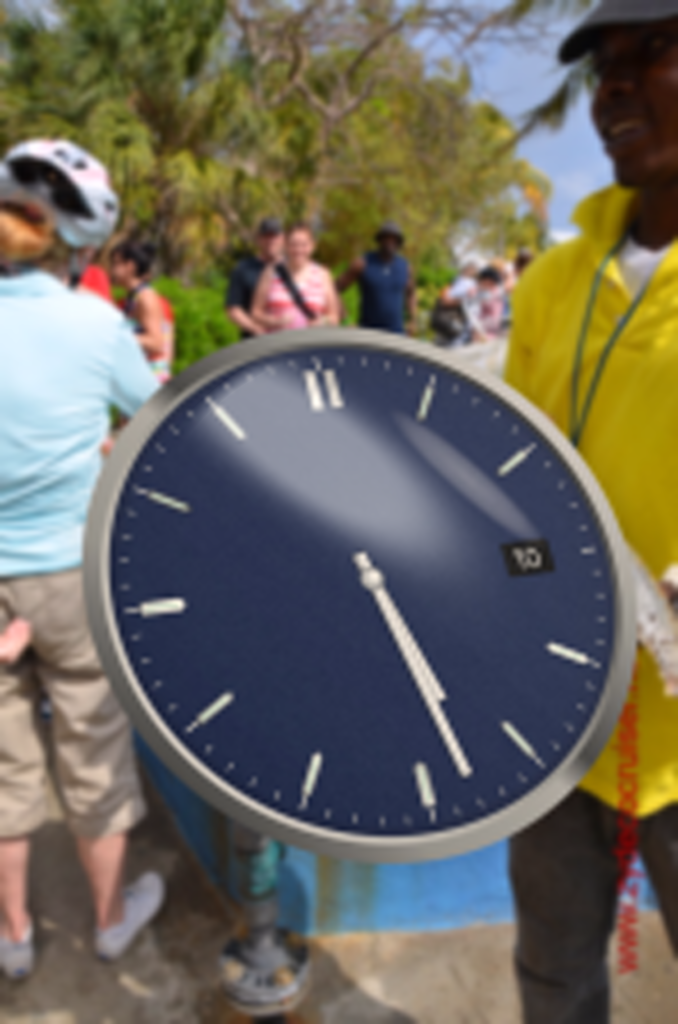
5:28
